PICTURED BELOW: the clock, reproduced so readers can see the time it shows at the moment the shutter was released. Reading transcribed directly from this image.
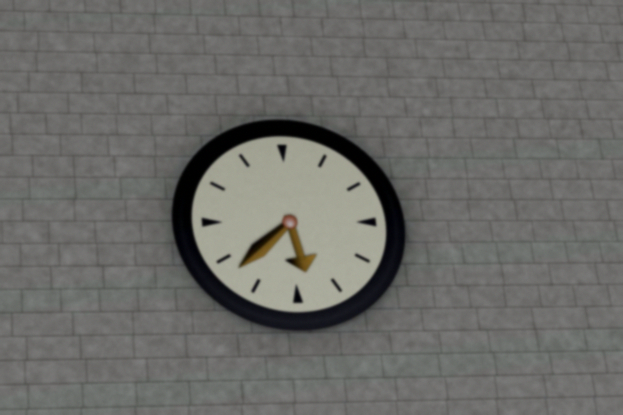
5:38
